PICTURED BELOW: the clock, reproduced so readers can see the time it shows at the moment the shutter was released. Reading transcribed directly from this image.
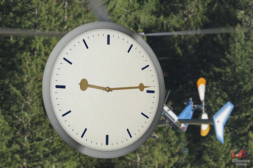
9:14
